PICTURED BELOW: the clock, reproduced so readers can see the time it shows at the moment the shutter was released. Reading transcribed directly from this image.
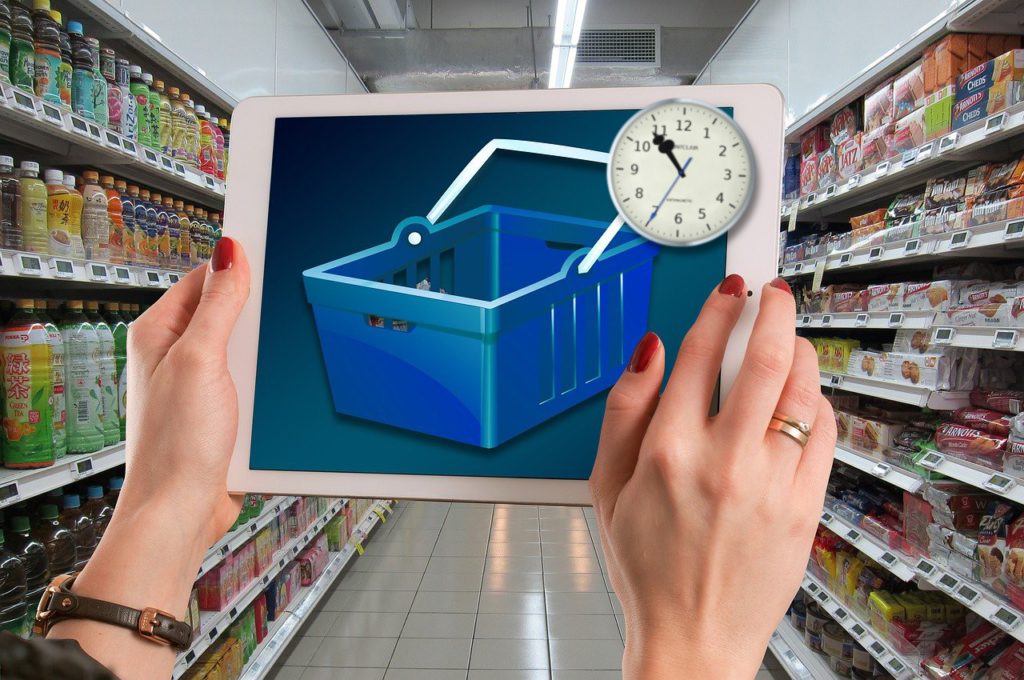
10:53:35
